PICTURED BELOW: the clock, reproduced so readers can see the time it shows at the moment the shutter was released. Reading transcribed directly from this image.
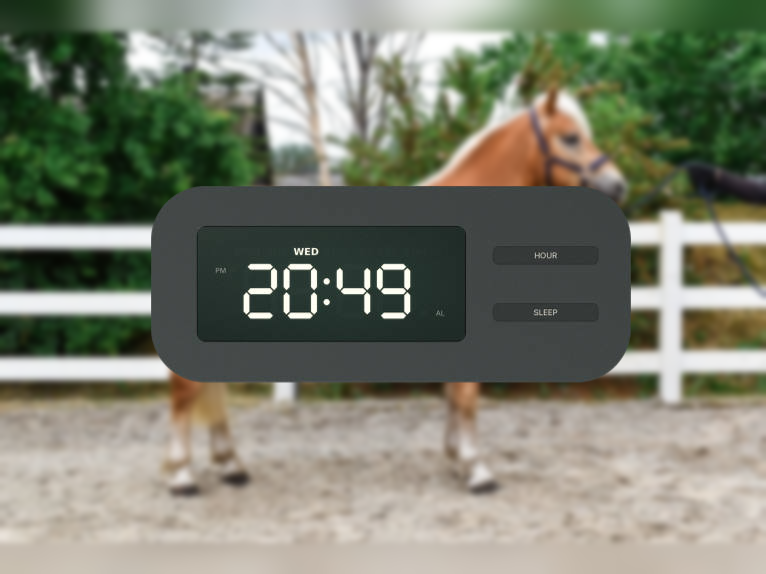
20:49
